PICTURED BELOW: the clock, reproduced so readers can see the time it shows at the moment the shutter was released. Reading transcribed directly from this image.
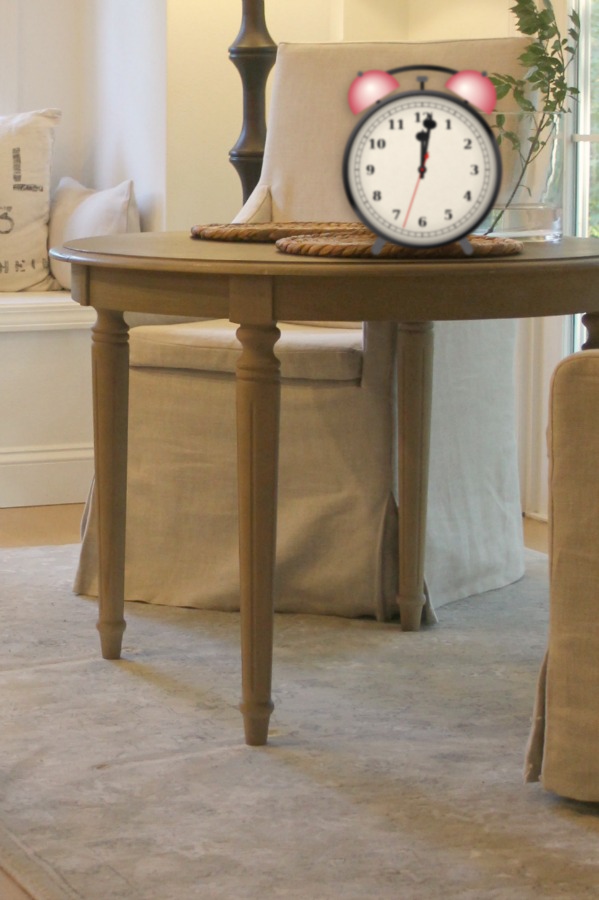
12:01:33
